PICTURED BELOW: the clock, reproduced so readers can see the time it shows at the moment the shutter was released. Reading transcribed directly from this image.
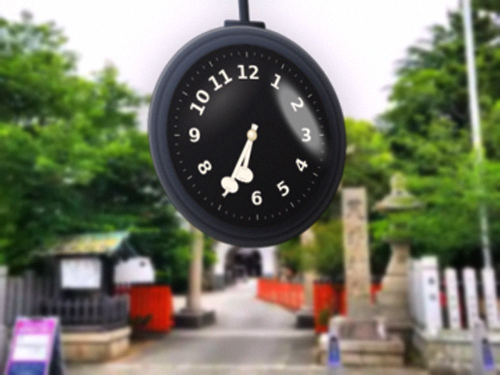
6:35
